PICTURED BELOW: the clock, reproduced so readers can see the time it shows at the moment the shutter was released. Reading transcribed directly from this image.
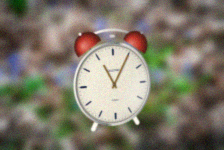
11:05
